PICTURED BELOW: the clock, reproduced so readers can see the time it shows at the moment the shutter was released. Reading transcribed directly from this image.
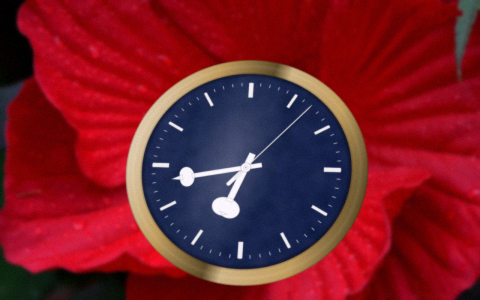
6:43:07
